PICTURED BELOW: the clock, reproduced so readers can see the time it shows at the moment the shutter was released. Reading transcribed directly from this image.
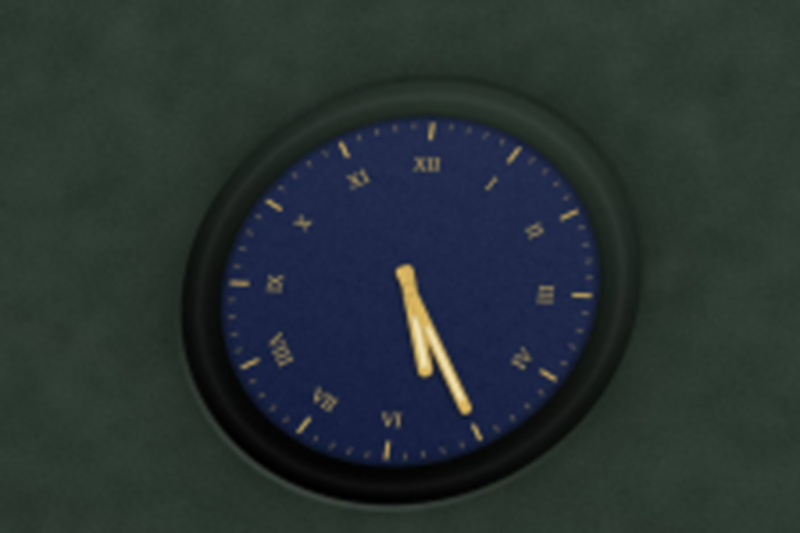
5:25
